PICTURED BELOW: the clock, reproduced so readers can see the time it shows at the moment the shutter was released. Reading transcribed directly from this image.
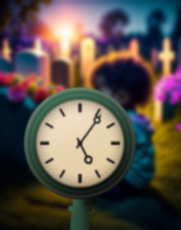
5:06
